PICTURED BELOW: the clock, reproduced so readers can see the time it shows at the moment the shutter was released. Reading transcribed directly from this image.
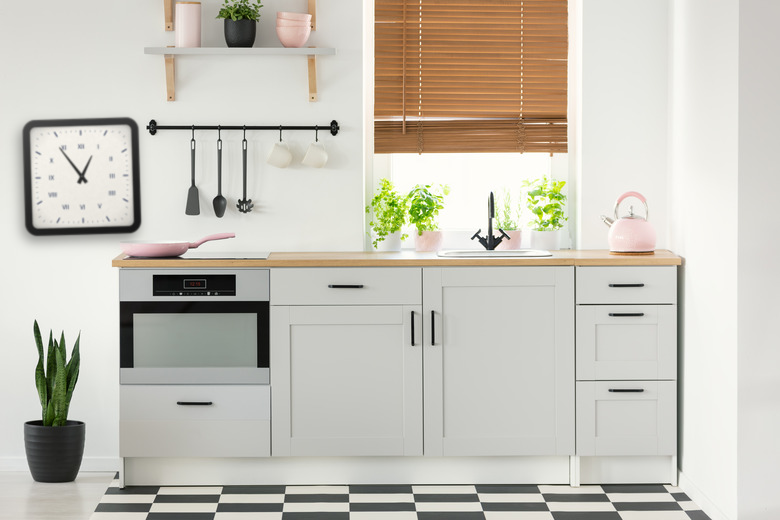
12:54
